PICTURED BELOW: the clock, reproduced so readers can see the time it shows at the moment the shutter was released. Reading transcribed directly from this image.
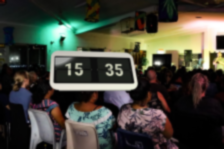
15:35
